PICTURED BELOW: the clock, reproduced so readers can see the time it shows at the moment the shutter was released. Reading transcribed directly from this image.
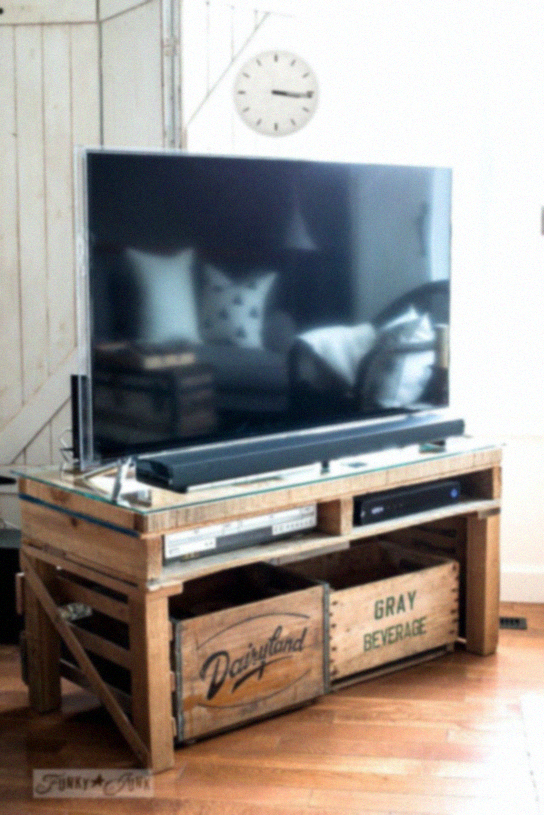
3:16
